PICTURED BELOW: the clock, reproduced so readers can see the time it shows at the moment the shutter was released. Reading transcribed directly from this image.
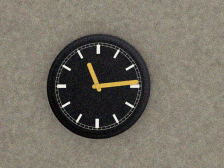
11:14
